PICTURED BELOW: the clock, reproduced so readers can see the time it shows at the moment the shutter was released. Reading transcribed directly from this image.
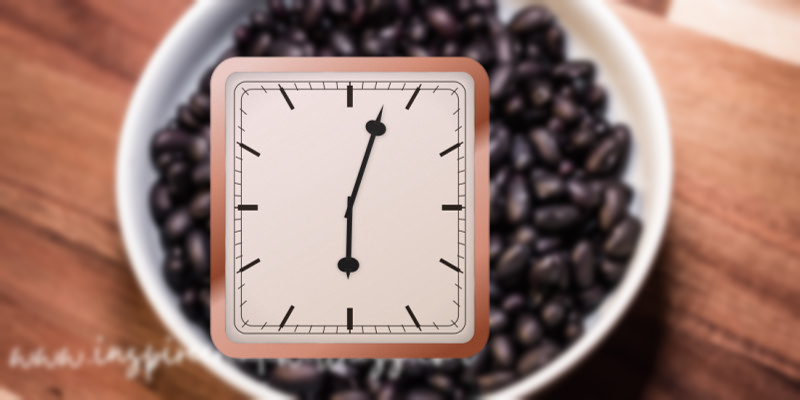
6:03
